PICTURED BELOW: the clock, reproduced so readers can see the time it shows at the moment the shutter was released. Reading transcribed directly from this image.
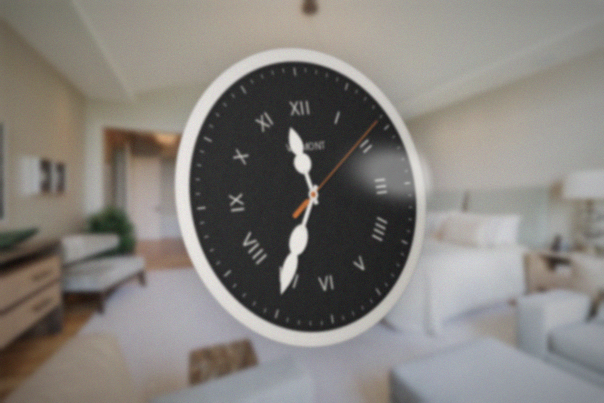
11:35:09
